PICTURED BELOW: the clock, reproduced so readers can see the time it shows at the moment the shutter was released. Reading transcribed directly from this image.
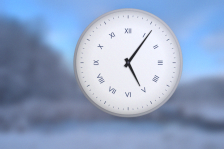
5:06
